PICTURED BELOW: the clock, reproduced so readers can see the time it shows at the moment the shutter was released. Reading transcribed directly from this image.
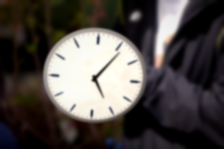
5:06
